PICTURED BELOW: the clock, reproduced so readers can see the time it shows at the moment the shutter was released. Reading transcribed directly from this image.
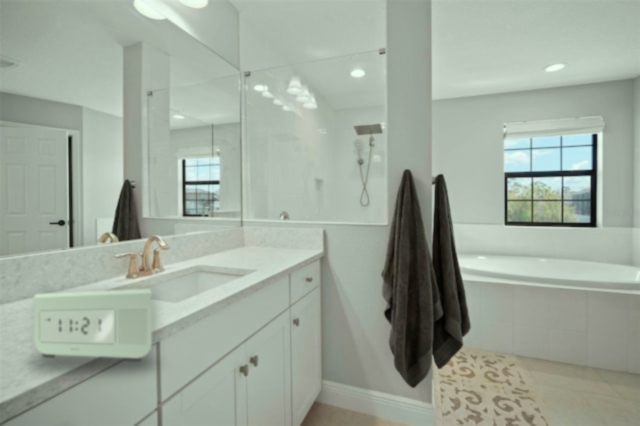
11:21
